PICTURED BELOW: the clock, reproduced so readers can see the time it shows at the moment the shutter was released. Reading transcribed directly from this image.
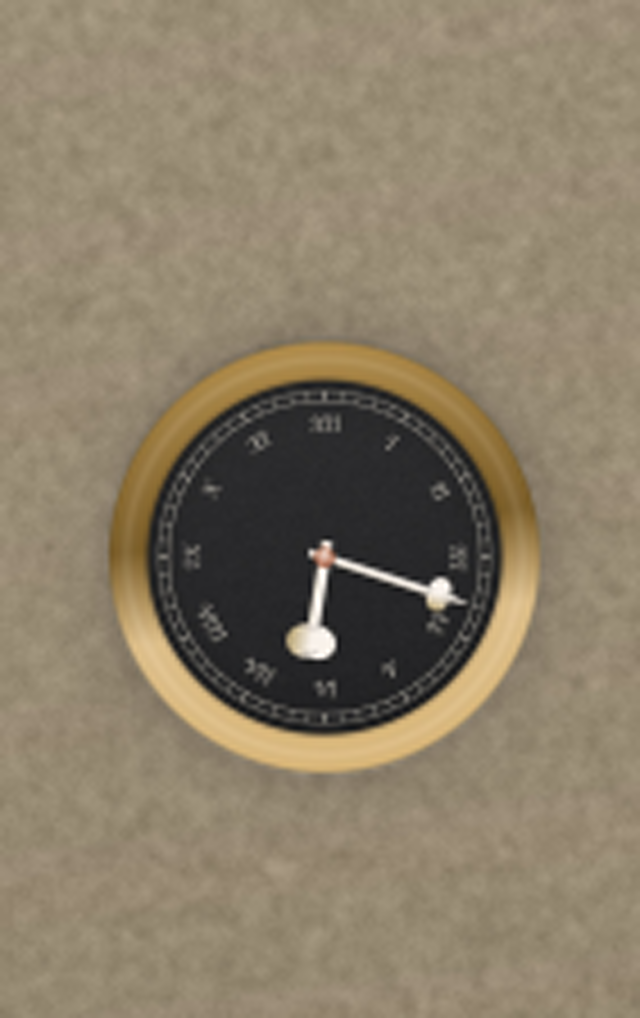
6:18
